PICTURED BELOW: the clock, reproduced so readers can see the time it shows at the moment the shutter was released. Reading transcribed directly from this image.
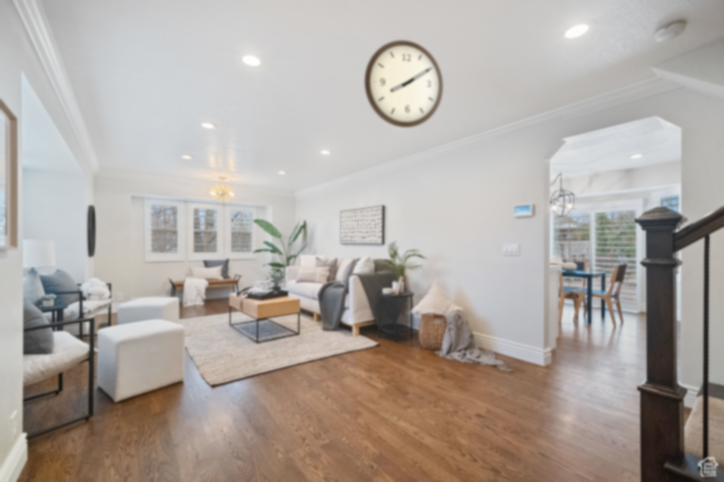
8:10
